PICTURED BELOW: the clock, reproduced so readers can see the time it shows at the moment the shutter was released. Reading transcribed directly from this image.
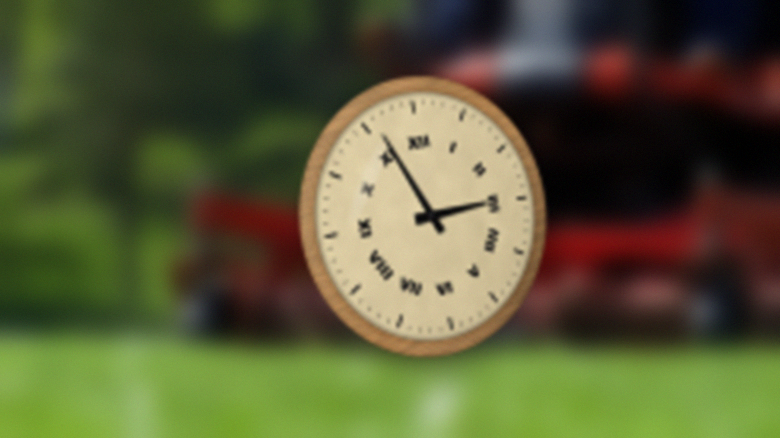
2:56
